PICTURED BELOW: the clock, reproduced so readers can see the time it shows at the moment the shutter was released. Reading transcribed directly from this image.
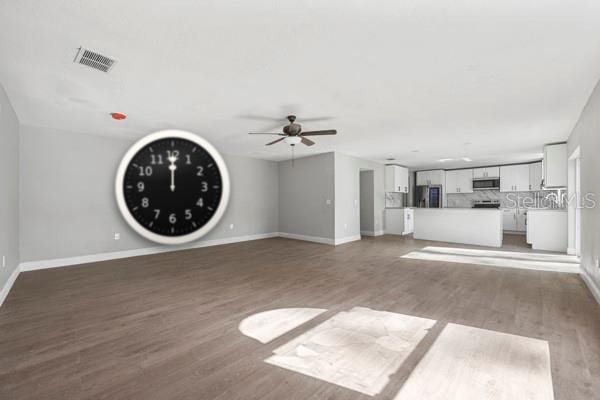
12:00
